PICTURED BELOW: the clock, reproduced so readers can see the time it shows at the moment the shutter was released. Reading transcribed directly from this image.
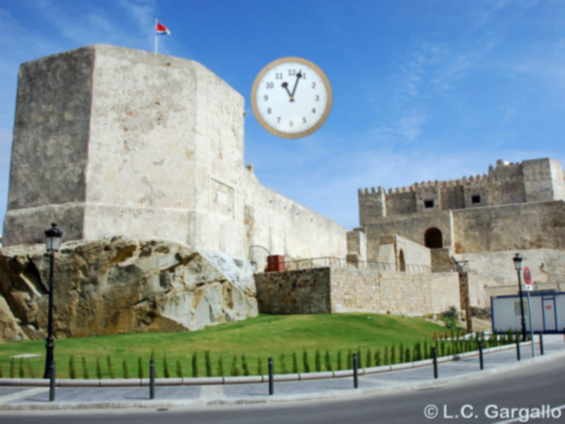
11:03
